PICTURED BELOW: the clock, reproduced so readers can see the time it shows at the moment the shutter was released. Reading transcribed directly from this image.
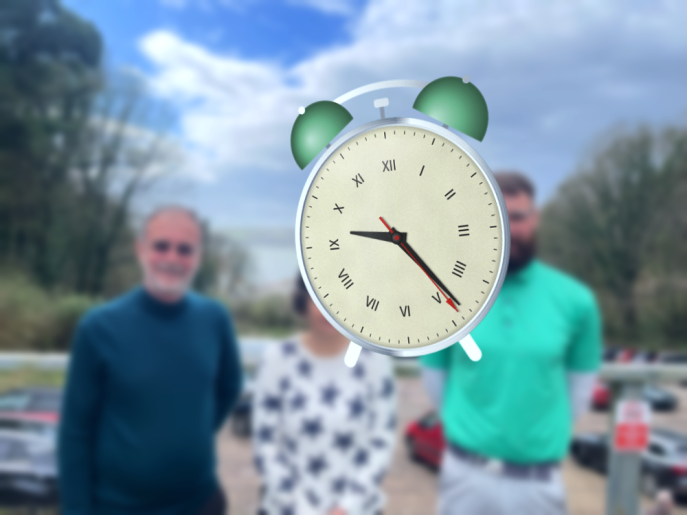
9:23:24
